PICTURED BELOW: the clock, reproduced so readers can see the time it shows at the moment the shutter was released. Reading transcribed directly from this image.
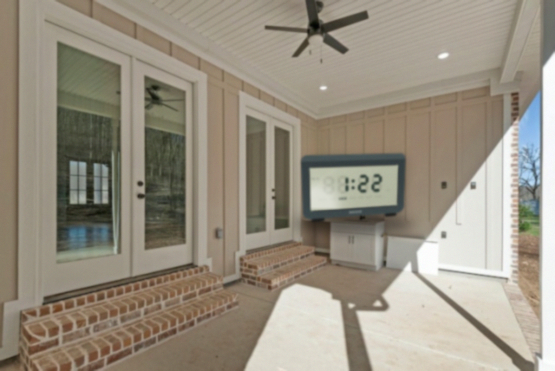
1:22
